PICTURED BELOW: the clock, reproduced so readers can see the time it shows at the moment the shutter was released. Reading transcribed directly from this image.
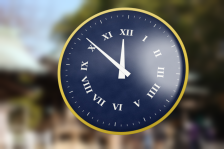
11:51
